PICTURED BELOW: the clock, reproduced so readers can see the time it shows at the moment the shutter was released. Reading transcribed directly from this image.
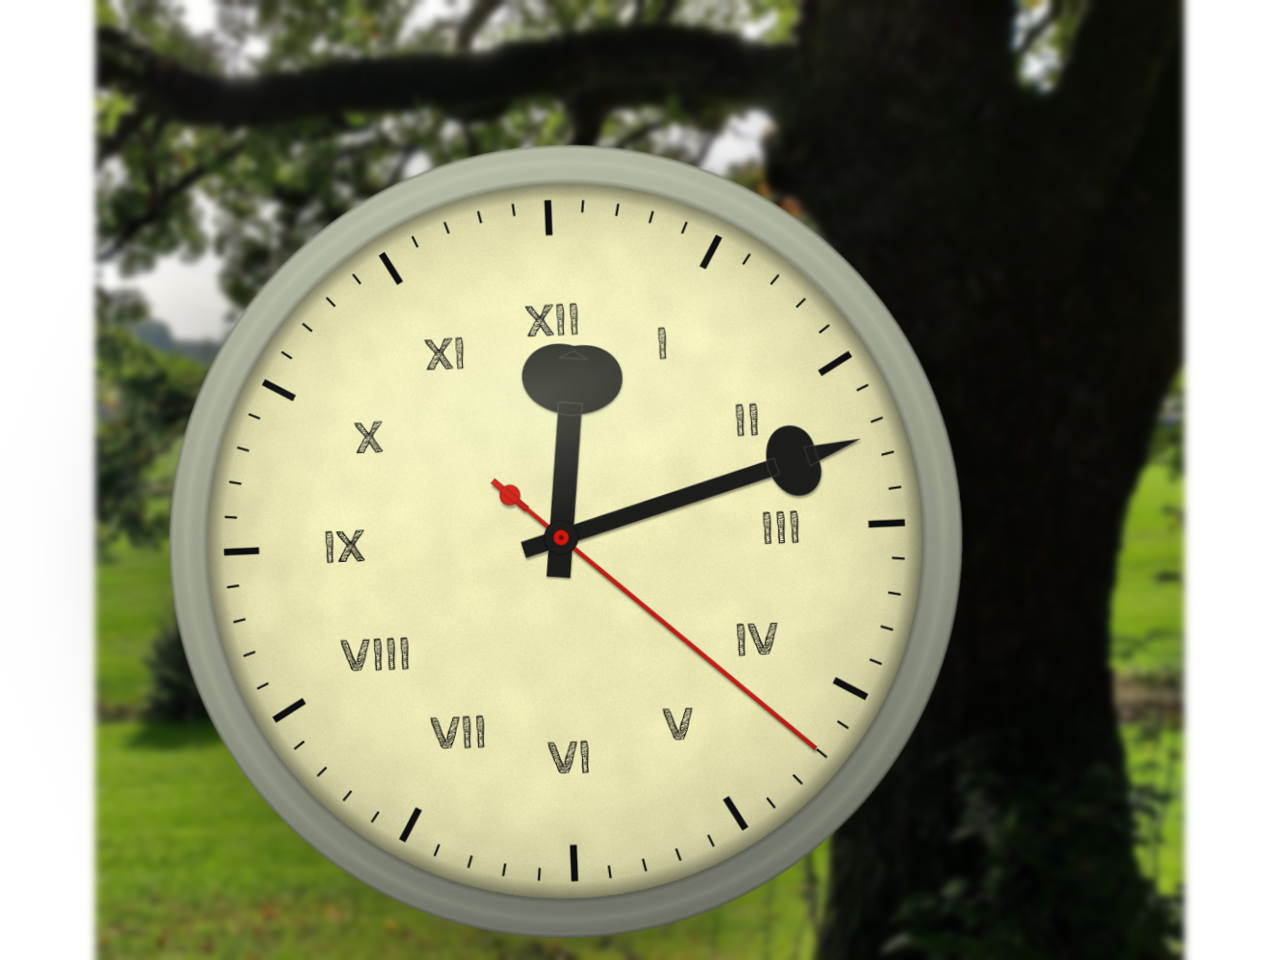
12:12:22
